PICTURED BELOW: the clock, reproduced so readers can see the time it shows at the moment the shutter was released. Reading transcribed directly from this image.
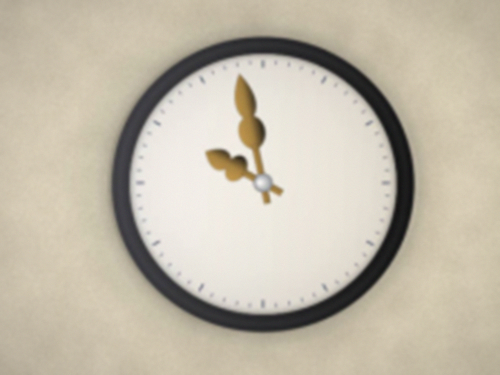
9:58
